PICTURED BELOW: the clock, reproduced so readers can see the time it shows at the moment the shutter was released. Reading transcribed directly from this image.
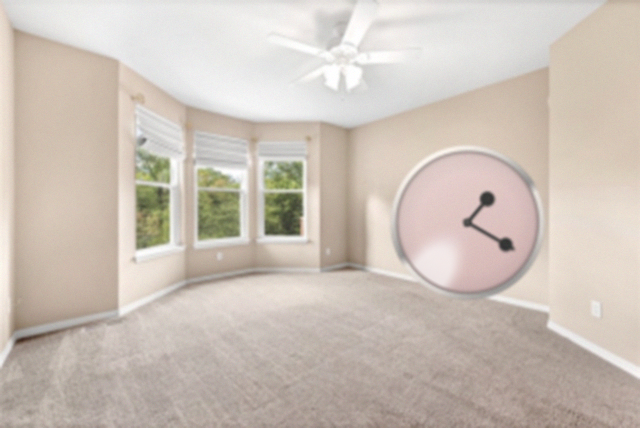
1:20
